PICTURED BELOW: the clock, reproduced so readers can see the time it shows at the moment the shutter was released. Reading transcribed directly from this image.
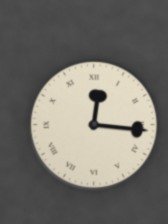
12:16
